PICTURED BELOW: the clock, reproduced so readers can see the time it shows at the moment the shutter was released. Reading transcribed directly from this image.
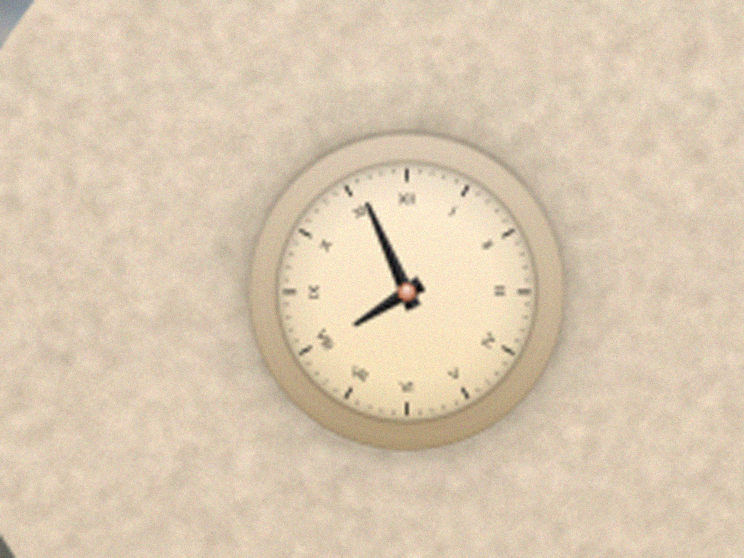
7:56
